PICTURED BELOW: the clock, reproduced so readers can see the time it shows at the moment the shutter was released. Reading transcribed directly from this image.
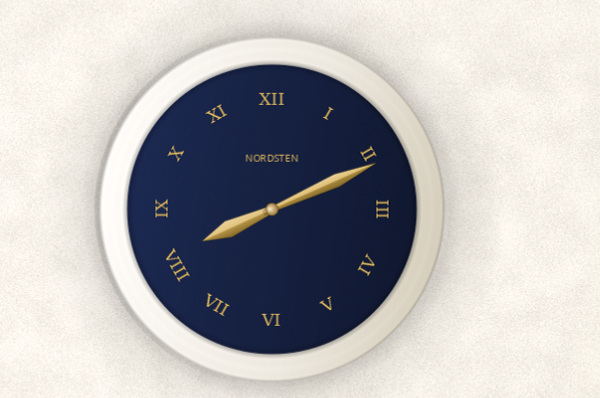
8:11
